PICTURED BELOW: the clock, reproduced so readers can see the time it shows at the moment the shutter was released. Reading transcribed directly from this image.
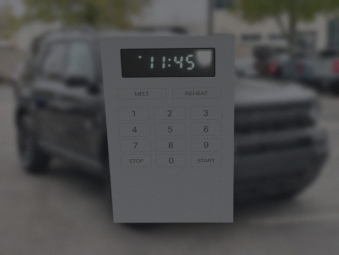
11:45
